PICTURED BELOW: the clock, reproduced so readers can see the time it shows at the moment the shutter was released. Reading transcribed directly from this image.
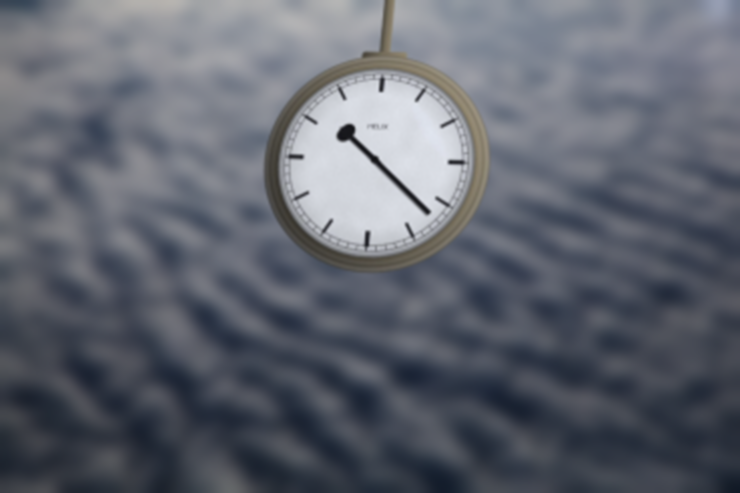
10:22
